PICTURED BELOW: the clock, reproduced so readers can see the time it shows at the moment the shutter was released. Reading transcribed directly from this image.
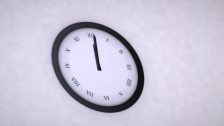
12:01
